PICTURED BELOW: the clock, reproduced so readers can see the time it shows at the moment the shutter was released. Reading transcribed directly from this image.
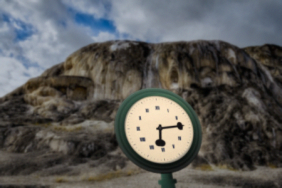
6:14
